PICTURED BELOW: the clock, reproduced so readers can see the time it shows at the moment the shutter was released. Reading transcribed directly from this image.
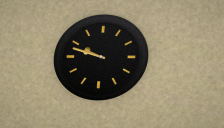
9:48
